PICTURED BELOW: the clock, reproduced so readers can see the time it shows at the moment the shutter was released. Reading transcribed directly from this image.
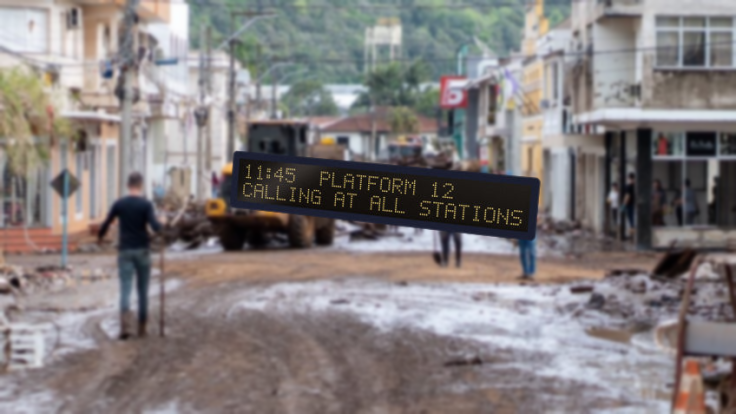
11:45
